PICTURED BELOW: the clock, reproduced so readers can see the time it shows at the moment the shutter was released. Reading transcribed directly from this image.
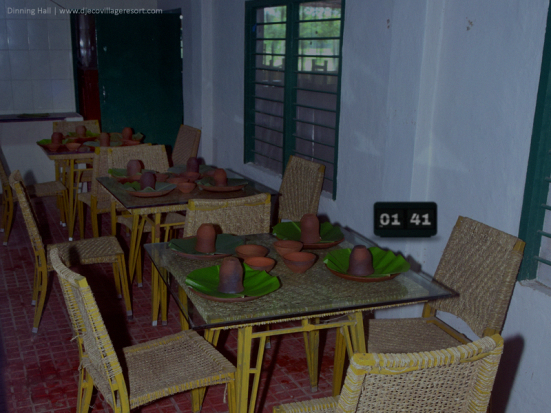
1:41
